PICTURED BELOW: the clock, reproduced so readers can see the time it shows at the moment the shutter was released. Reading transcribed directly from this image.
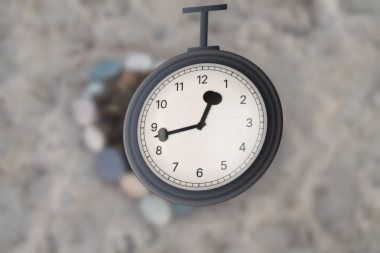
12:43
